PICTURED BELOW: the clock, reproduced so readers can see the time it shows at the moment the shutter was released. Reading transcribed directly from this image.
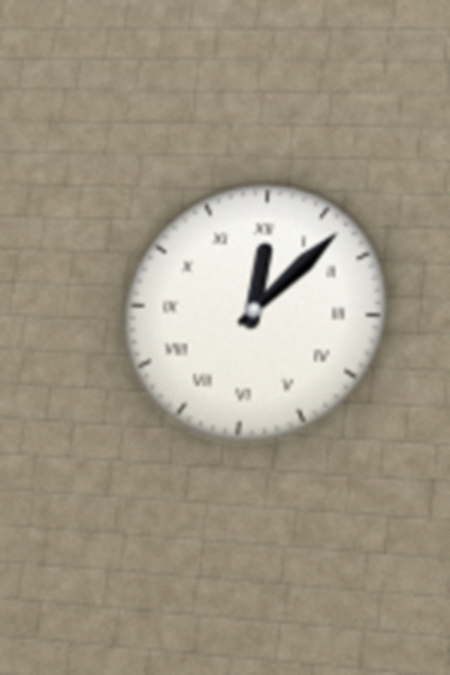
12:07
